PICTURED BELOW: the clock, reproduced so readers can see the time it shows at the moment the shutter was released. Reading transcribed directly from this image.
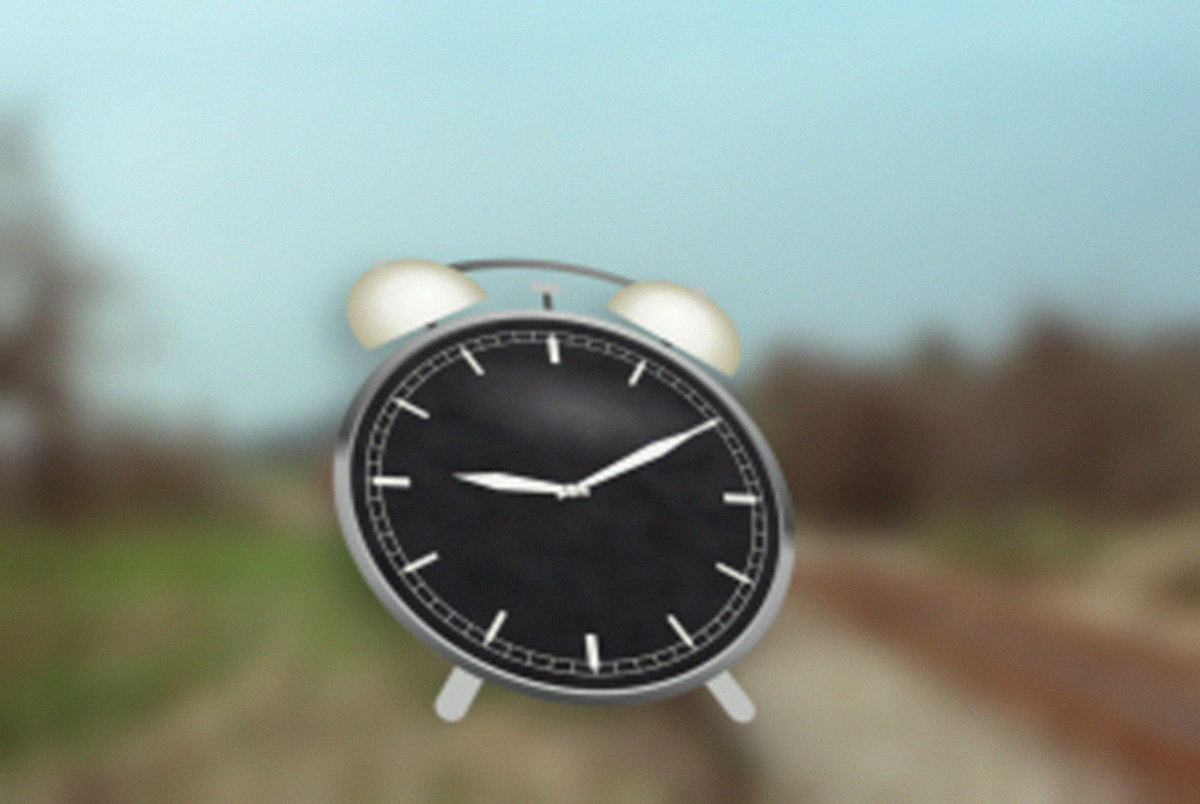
9:10
